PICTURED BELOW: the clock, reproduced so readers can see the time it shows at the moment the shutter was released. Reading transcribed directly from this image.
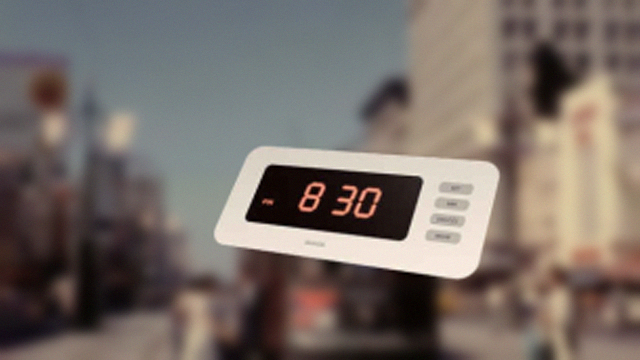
8:30
